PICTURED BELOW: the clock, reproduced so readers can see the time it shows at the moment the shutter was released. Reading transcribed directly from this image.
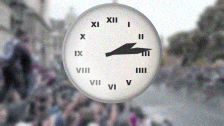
2:14
